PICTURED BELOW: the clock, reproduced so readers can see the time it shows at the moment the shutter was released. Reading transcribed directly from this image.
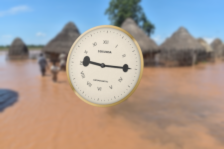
9:15
